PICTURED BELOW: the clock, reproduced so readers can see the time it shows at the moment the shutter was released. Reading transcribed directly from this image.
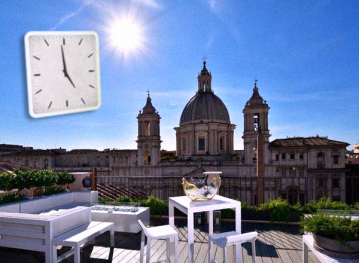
4:59
